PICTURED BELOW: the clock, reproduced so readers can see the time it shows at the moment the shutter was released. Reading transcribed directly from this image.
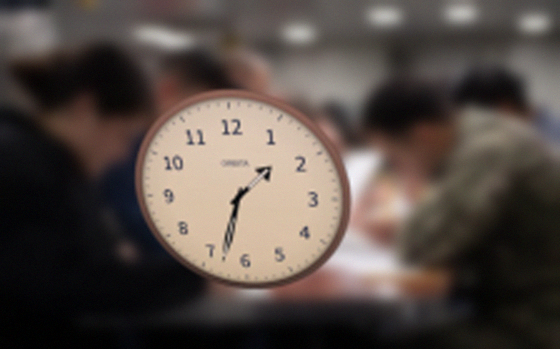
1:33
